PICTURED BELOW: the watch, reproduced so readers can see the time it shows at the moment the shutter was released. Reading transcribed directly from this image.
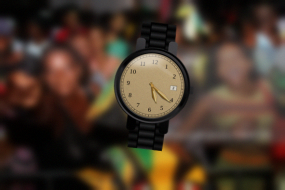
5:21
